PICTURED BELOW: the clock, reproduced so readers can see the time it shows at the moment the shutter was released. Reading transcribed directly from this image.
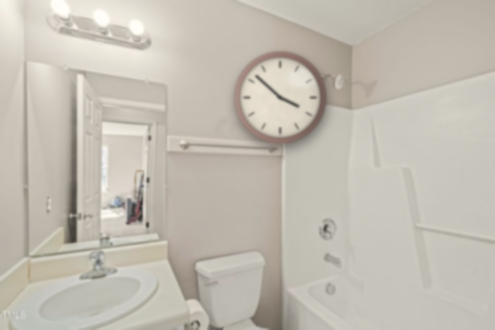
3:52
